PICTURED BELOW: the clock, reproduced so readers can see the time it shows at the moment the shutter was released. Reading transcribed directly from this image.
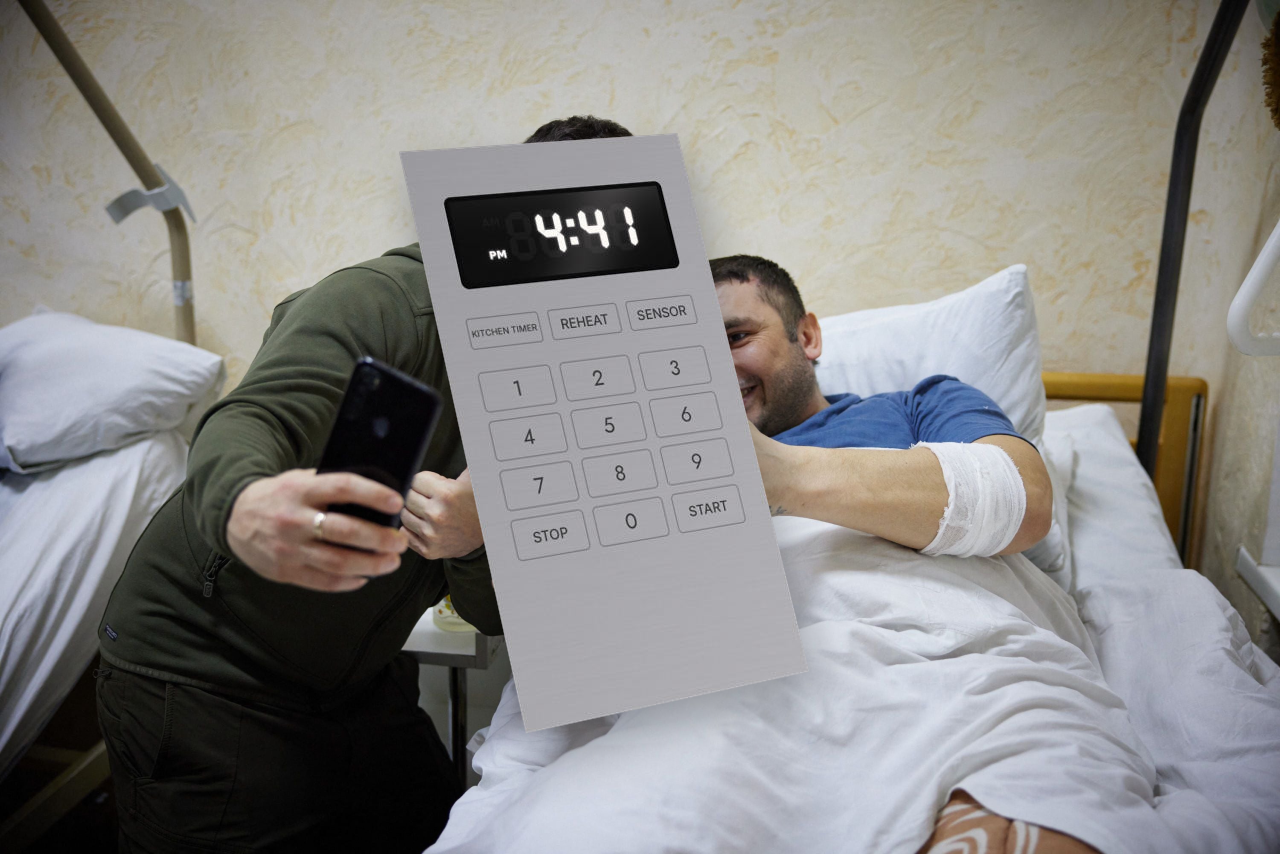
4:41
